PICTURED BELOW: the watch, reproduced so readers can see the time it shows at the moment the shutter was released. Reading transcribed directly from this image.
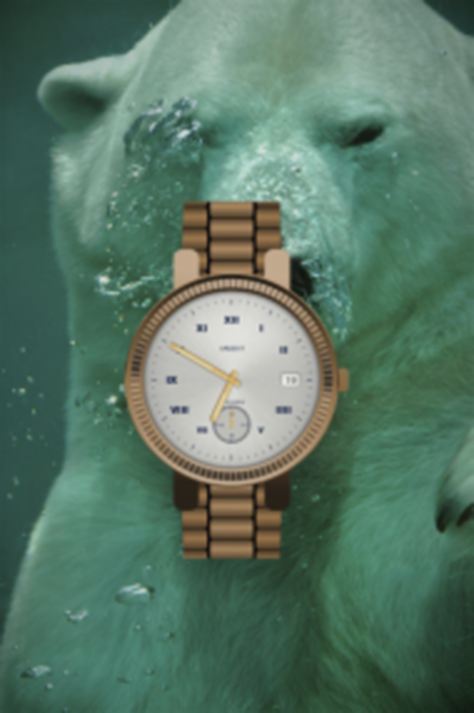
6:50
